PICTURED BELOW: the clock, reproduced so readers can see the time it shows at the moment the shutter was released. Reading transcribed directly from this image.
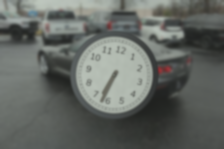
6:32
